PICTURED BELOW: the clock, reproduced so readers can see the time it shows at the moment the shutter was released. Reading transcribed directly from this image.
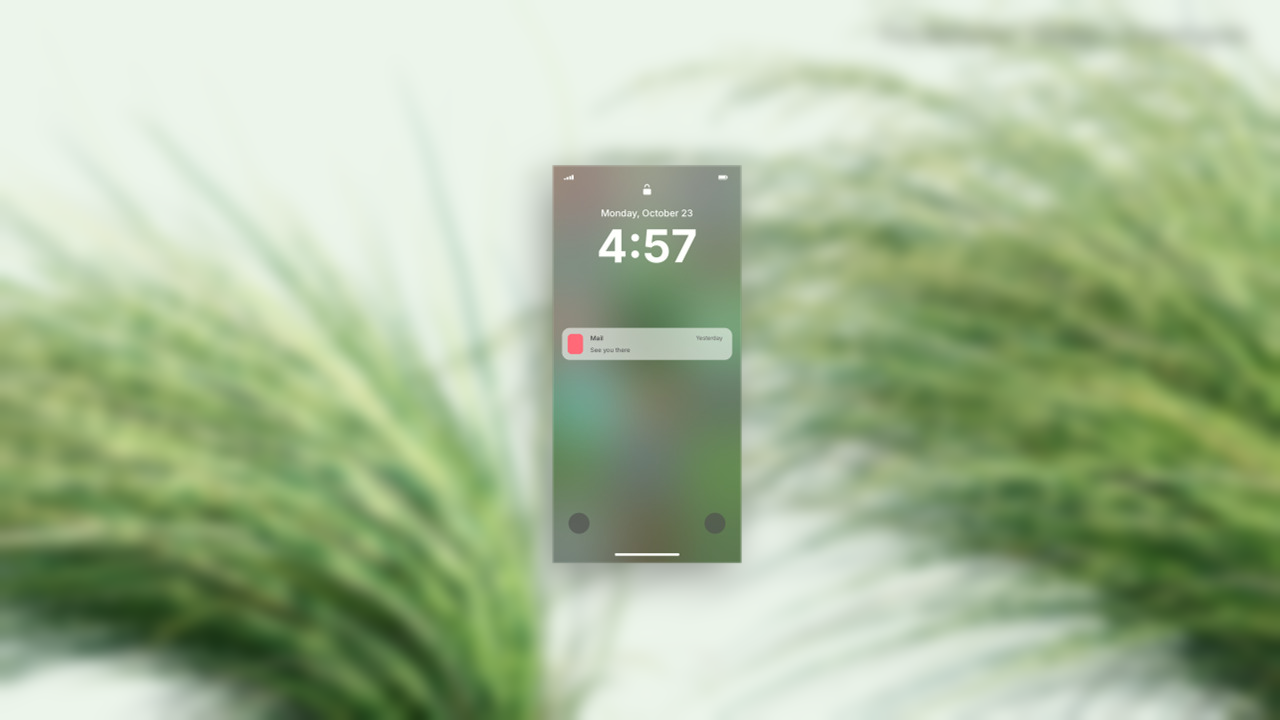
4:57
